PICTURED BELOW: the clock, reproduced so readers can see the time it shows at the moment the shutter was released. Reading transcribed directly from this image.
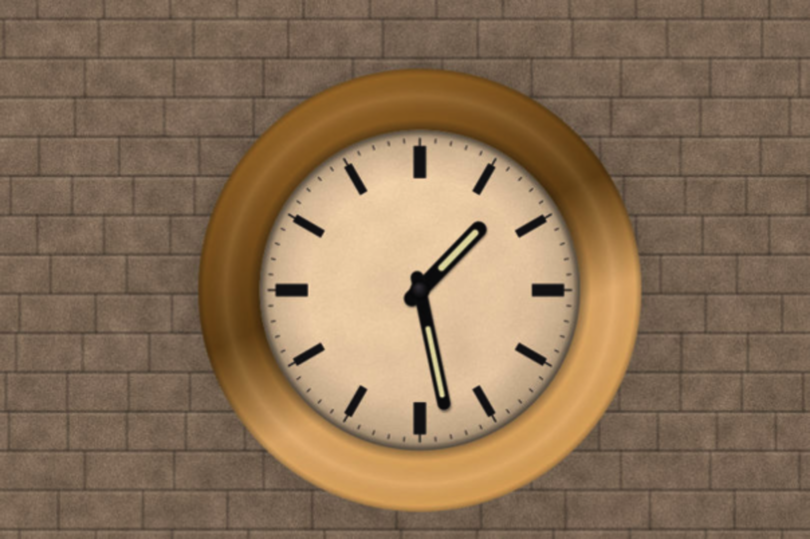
1:28
